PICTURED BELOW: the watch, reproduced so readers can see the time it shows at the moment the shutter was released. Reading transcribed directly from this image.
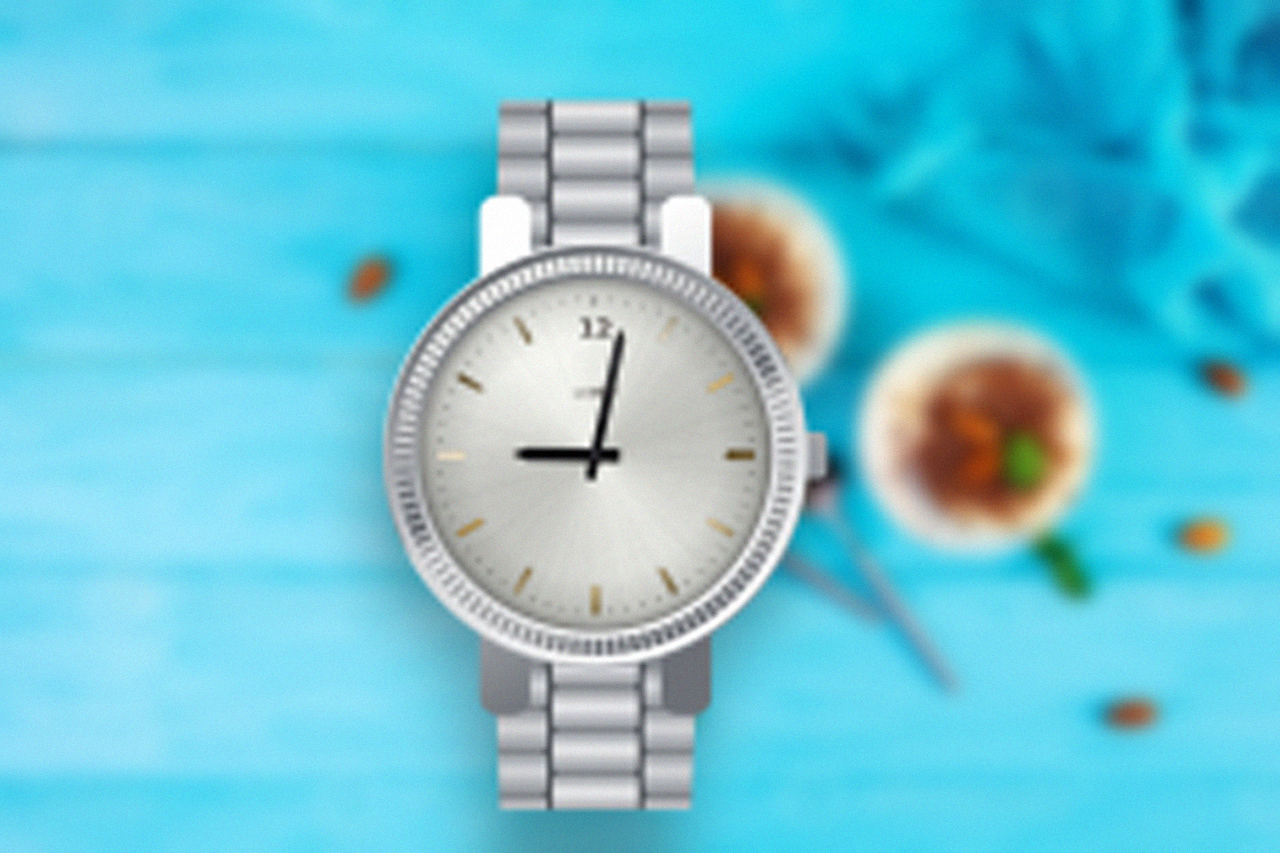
9:02
